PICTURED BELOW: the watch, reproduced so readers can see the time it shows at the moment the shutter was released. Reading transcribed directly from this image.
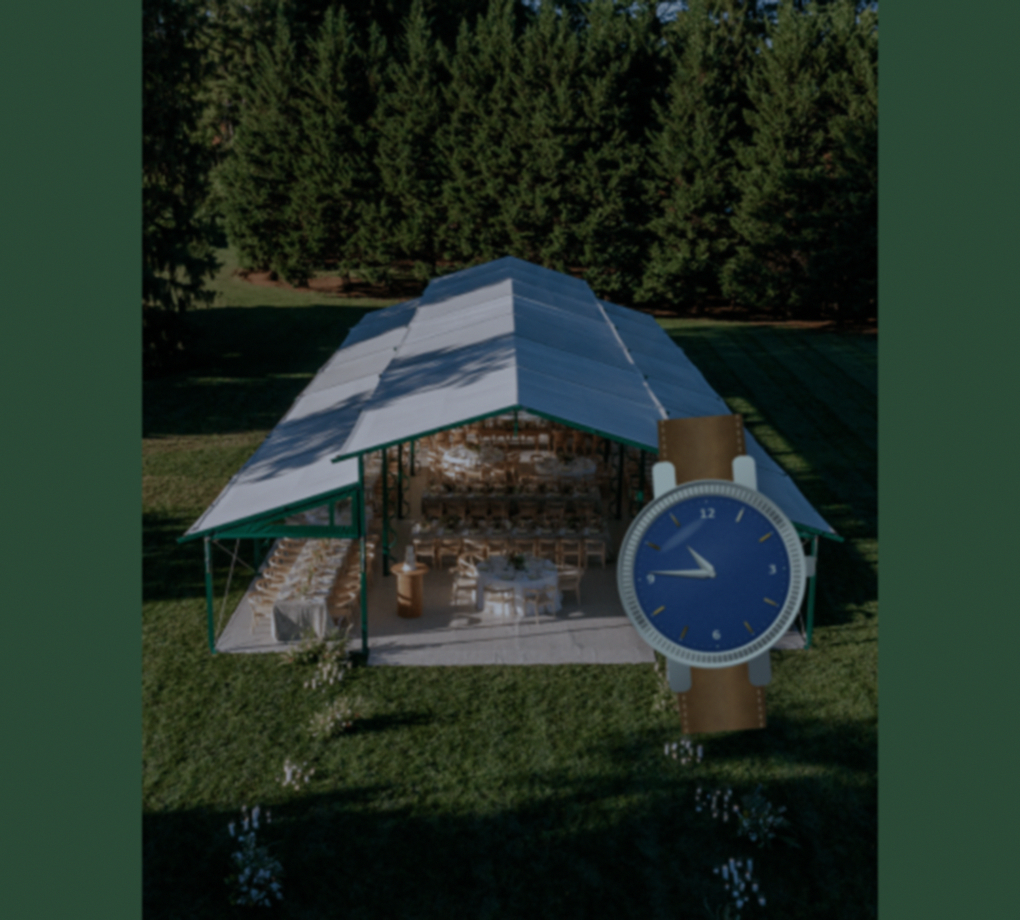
10:46
